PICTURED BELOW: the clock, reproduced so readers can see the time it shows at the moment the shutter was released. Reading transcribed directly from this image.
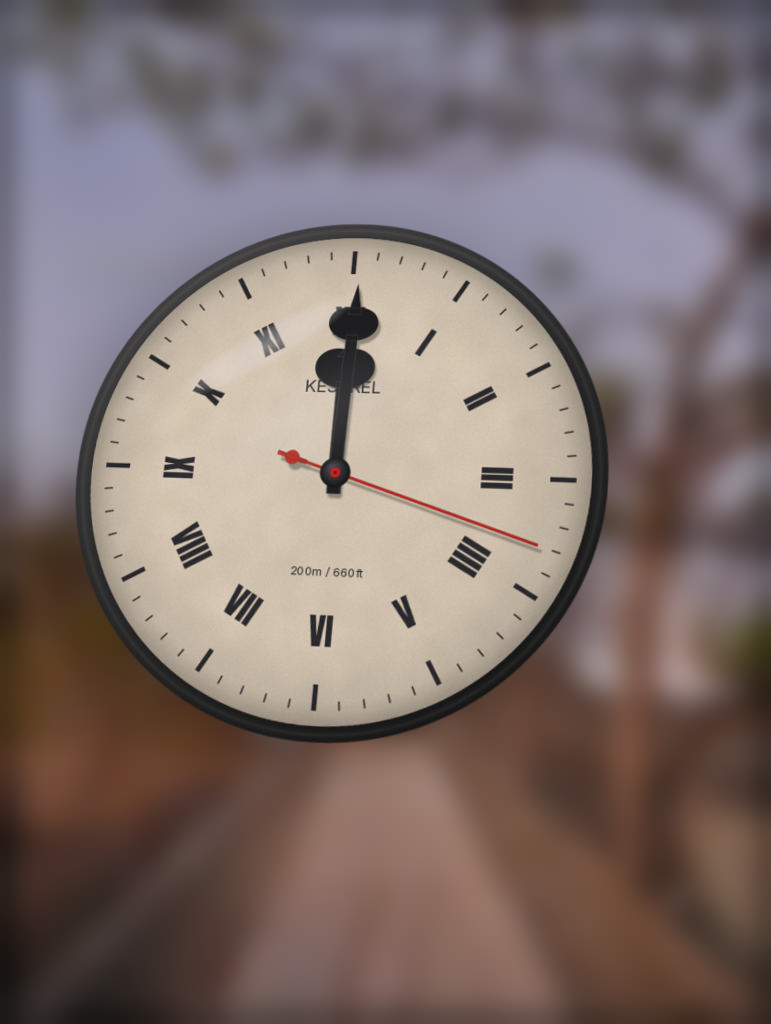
12:00:18
